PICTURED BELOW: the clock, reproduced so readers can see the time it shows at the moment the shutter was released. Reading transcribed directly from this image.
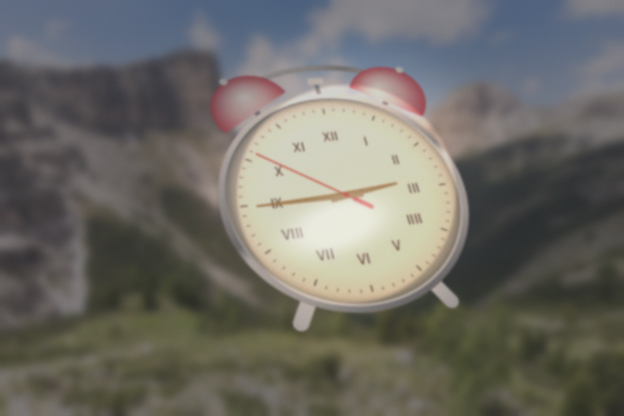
2:44:51
